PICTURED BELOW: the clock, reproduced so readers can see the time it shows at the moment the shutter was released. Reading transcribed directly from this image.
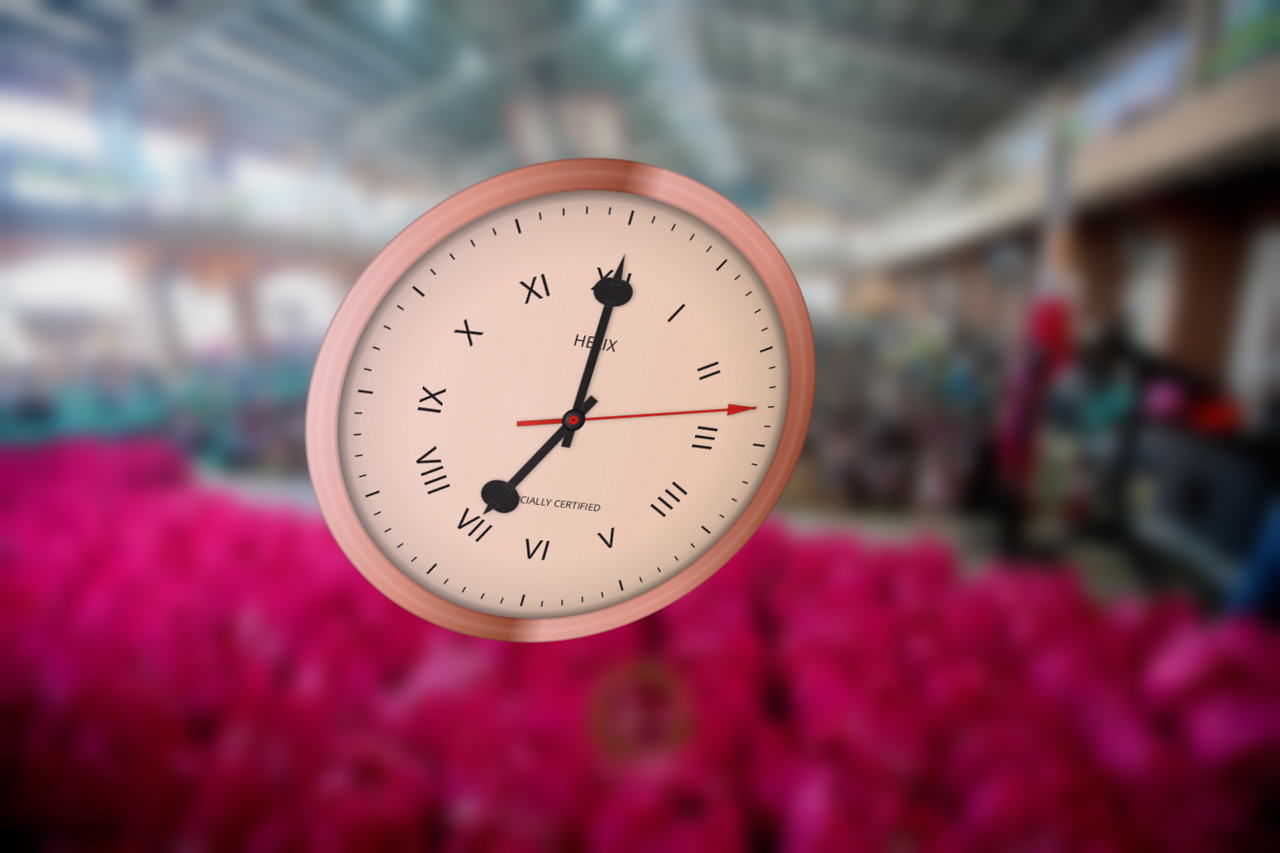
7:00:13
